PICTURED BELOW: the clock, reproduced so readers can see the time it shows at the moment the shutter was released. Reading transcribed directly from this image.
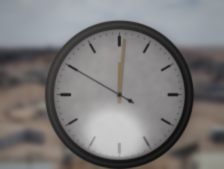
12:00:50
